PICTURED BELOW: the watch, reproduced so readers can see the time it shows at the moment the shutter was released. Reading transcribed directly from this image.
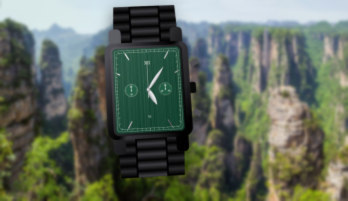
5:06
